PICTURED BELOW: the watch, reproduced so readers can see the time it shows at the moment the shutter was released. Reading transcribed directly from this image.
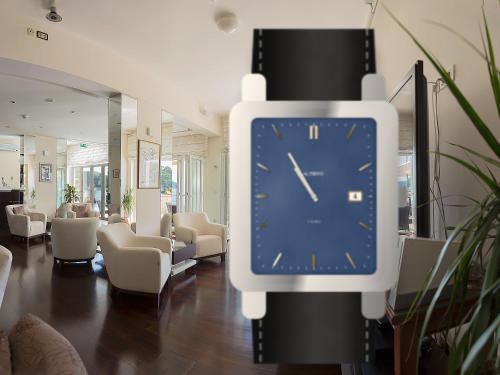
10:55
